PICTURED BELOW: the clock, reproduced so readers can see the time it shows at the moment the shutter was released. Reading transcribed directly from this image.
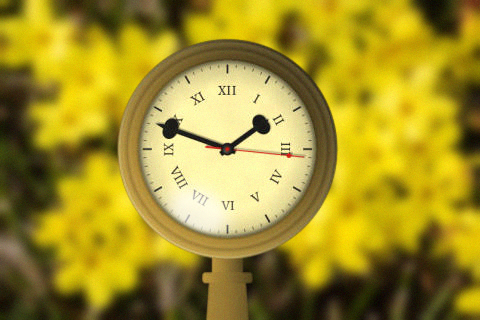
1:48:16
